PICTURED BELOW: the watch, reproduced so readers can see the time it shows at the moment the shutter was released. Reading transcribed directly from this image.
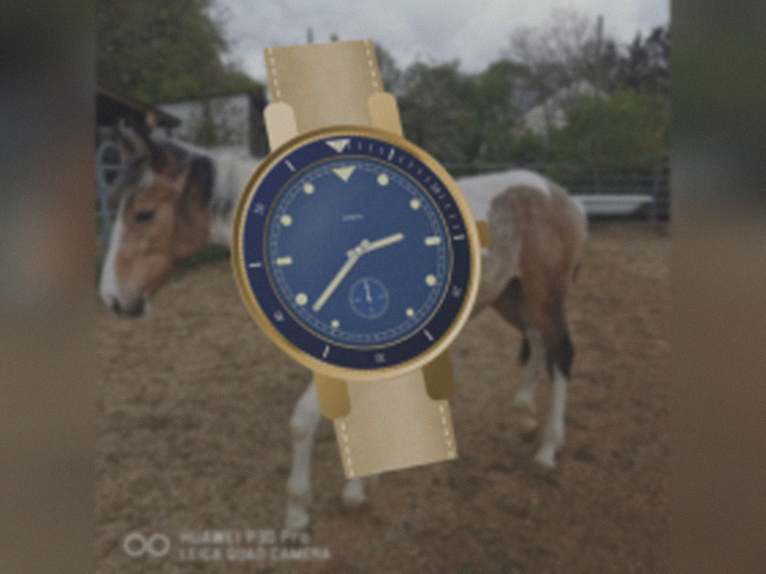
2:38
